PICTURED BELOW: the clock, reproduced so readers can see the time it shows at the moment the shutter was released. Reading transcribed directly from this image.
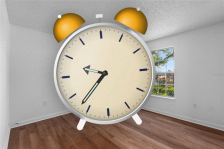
9:37
